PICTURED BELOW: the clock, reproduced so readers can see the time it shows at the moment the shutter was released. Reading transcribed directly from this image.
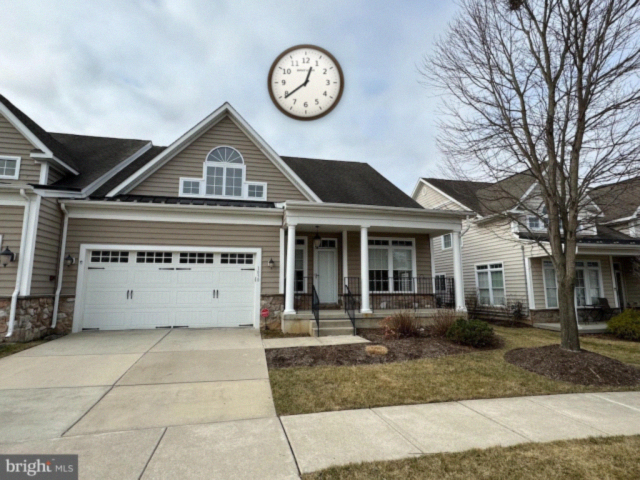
12:39
